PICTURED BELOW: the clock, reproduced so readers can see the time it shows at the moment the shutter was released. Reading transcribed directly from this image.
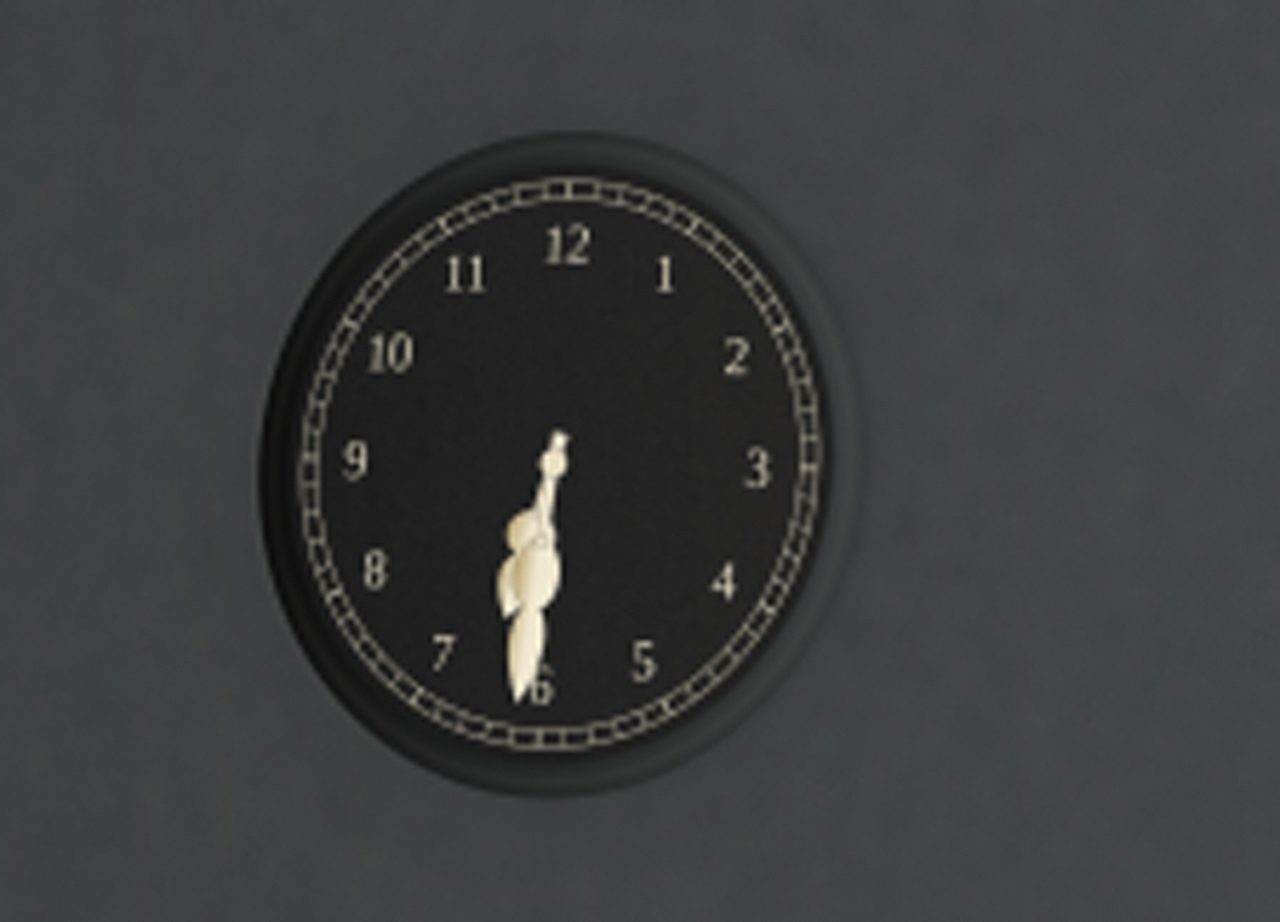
6:31
